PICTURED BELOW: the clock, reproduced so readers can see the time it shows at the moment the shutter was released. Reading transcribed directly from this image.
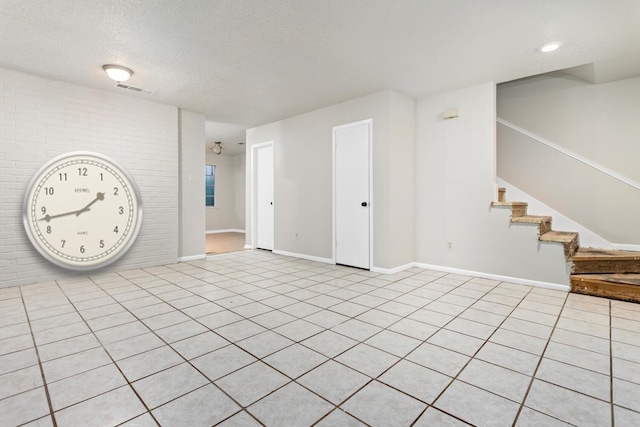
1:43
